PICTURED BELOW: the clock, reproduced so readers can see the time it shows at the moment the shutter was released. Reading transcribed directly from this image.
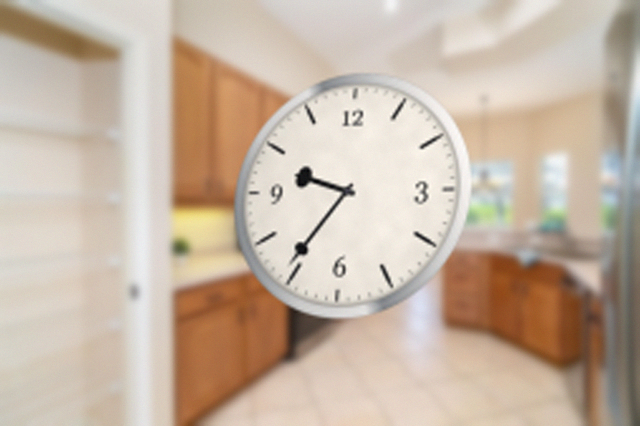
9:36
